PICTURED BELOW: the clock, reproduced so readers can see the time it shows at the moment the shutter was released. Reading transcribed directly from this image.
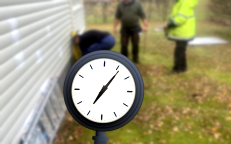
7:06
